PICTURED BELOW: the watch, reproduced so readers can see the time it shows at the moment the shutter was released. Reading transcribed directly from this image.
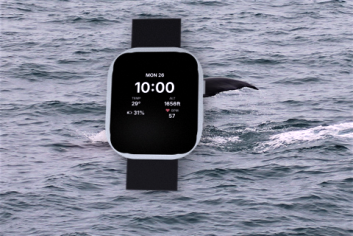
10:00
